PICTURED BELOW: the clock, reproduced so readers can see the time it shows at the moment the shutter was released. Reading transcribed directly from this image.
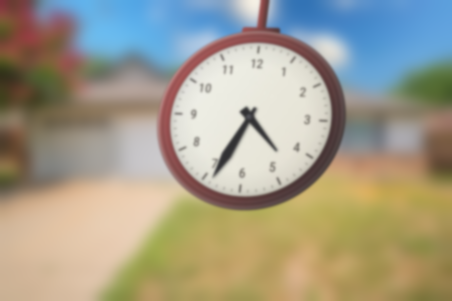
4:34
